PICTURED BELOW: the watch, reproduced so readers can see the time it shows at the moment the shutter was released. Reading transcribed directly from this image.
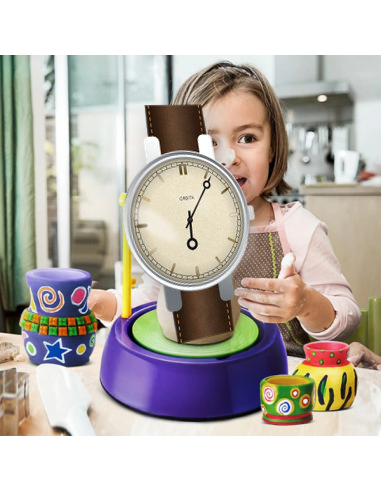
6:06
